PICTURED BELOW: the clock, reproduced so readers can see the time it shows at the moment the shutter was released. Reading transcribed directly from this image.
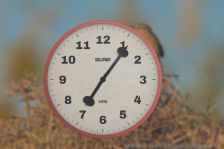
7:06
